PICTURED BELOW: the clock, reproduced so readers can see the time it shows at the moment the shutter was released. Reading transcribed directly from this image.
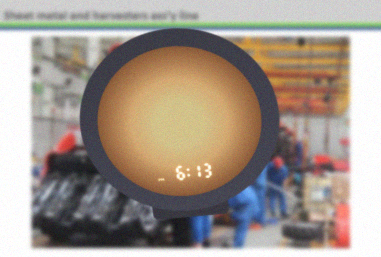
6:13
